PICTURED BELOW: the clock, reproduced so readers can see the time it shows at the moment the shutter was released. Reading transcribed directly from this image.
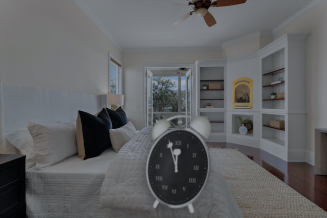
11:56
